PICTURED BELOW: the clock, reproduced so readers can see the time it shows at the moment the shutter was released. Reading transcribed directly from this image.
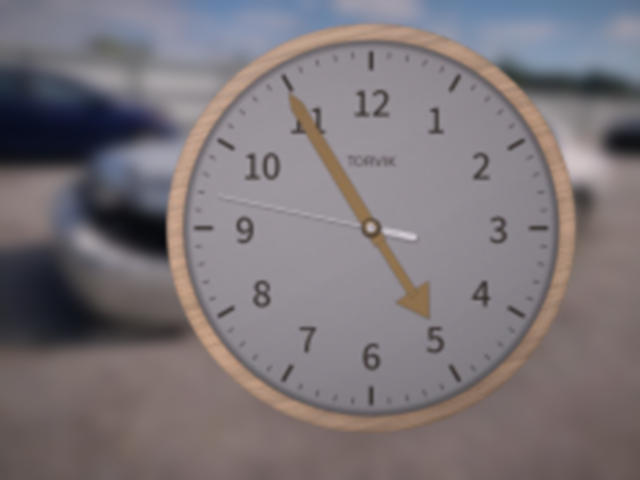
4:54:47
